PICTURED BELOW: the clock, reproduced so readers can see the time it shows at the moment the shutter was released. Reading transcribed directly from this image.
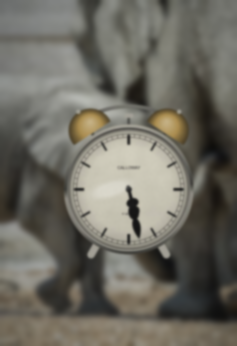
5:28
